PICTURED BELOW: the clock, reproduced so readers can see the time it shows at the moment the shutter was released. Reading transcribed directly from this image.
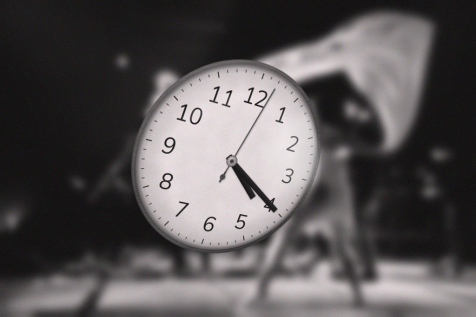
4:20:02
